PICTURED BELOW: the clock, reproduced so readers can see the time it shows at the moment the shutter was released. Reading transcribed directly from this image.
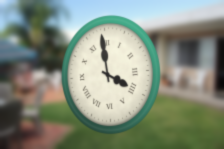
3:59
